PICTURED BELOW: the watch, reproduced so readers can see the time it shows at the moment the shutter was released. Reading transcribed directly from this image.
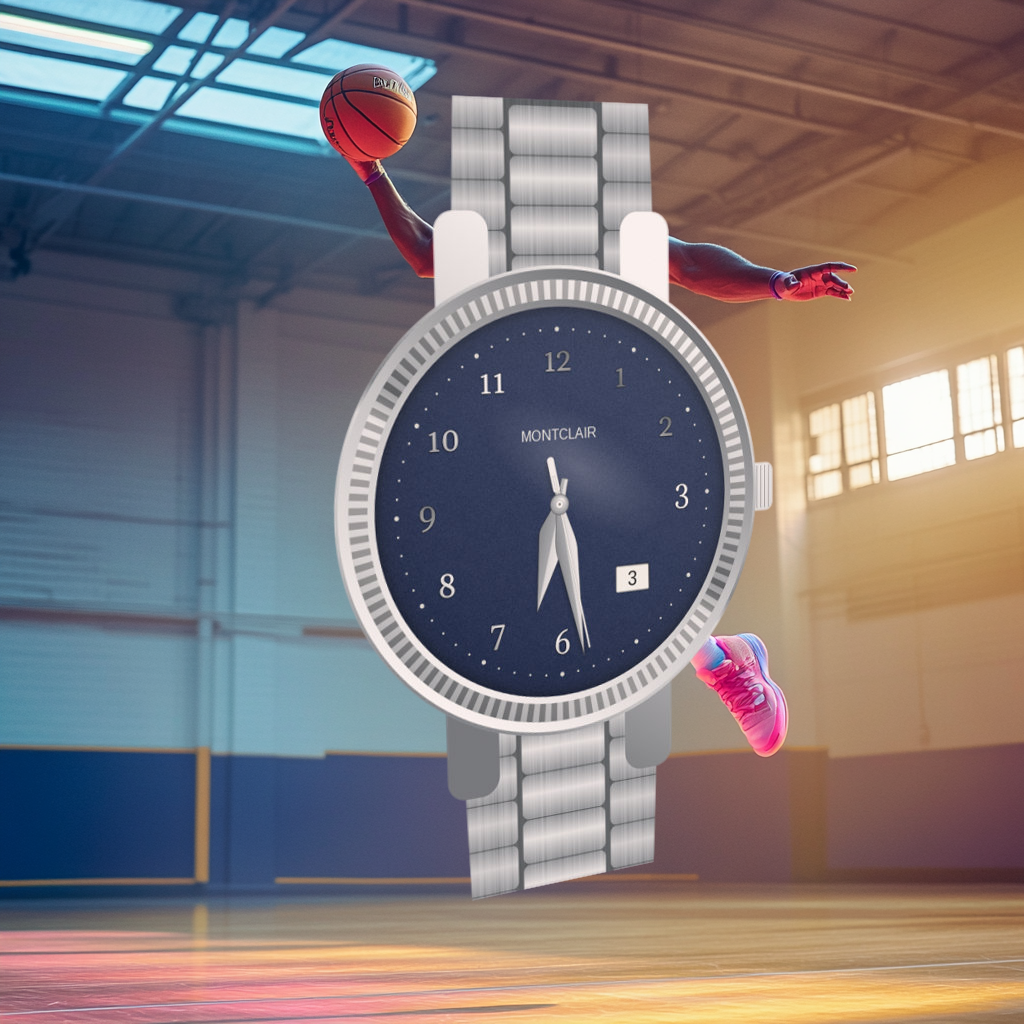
6:28:28
